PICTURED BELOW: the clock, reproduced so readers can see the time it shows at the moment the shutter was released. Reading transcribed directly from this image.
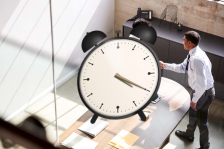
4:20
